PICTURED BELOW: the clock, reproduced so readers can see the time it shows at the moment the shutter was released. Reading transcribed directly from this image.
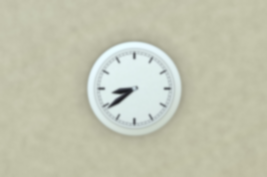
8:39
